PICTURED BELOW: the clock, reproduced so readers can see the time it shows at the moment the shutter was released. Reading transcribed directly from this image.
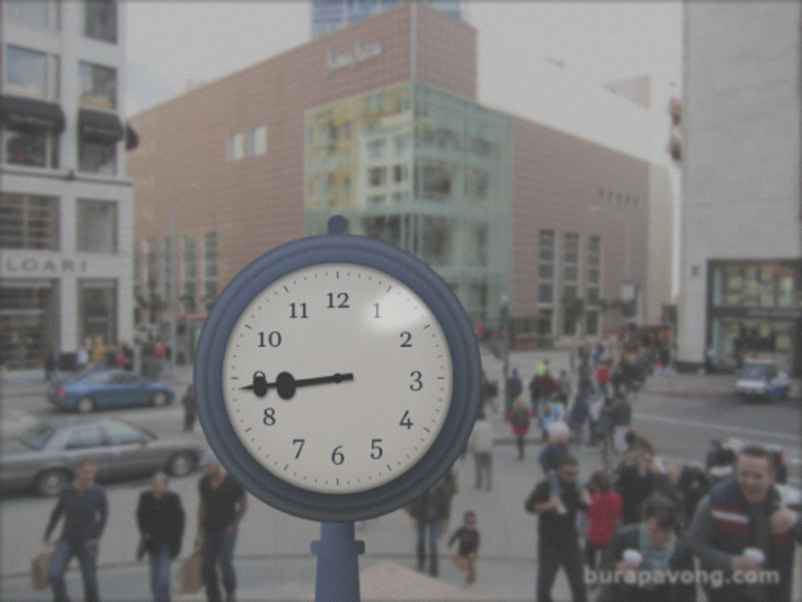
8:44
